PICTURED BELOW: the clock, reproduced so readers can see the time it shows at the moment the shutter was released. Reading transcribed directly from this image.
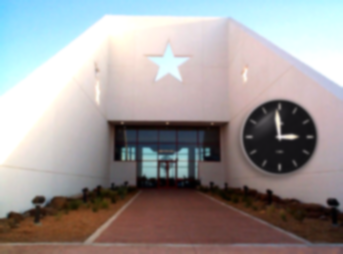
2:59
